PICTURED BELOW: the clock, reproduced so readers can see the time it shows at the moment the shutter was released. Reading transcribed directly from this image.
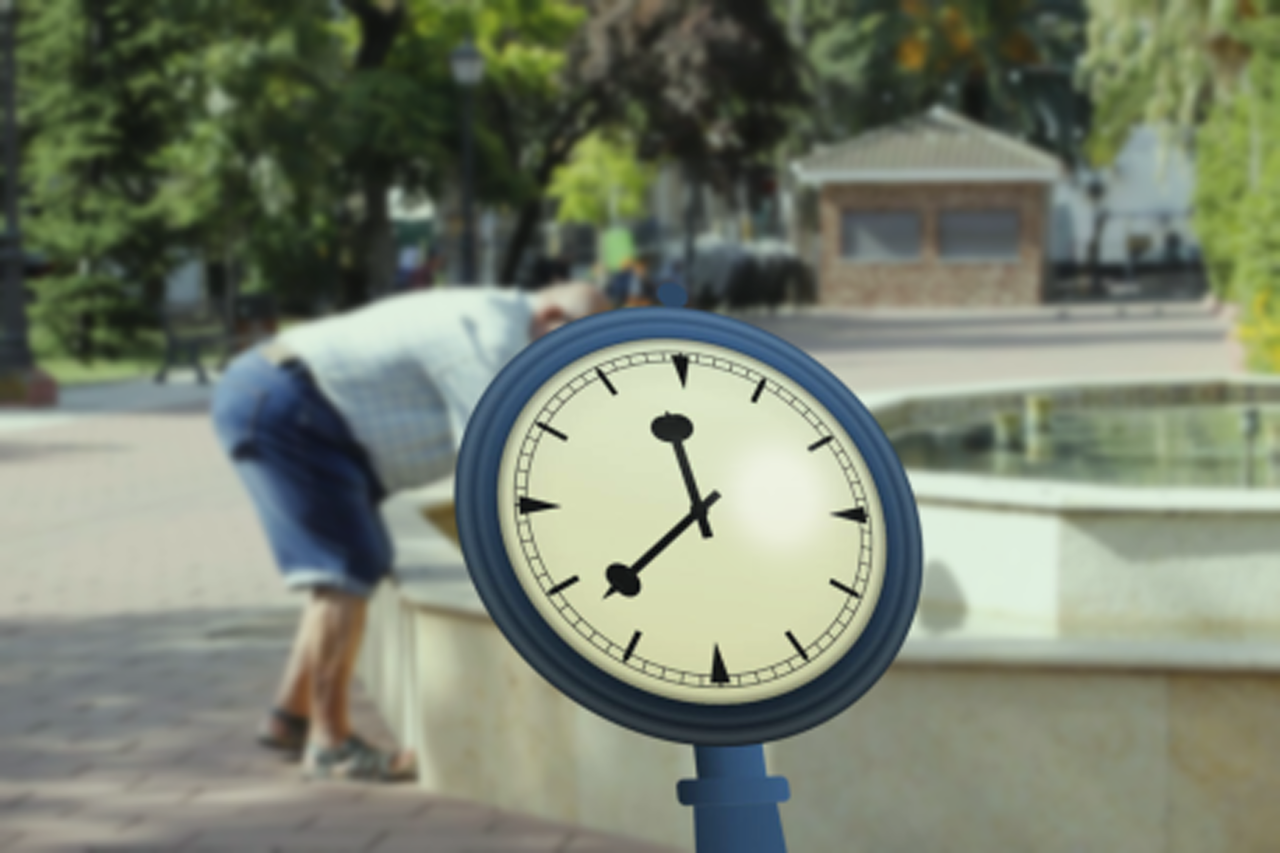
11:38
